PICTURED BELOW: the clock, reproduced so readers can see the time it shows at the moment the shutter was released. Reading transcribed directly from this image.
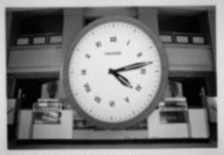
4:13
